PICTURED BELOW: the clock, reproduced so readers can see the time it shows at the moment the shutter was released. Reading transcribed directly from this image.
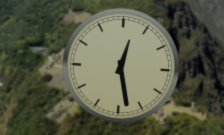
12:28
